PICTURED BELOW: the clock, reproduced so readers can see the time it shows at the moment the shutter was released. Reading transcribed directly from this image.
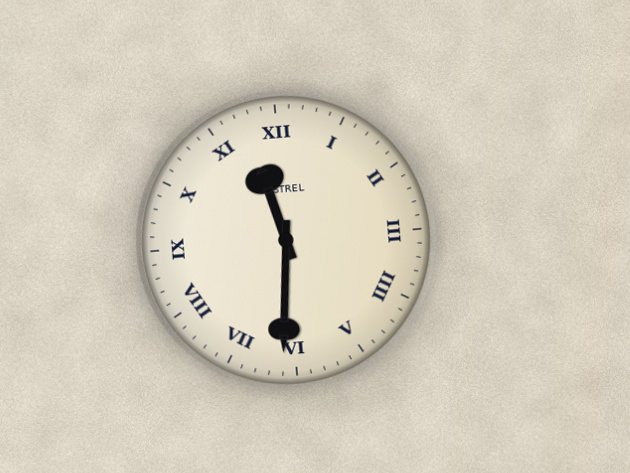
11:31
